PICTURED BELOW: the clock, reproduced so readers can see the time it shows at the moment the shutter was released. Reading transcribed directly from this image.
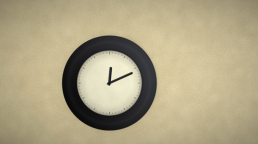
12:11
